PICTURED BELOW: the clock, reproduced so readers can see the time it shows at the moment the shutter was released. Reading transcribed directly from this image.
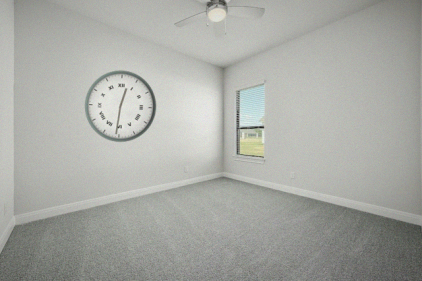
12:31
